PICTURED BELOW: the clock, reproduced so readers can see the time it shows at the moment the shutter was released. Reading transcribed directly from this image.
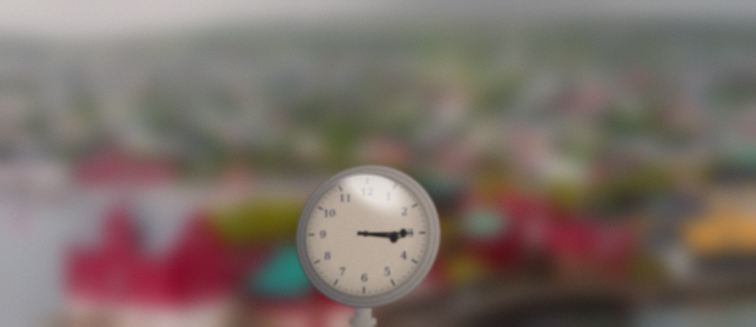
3:15
